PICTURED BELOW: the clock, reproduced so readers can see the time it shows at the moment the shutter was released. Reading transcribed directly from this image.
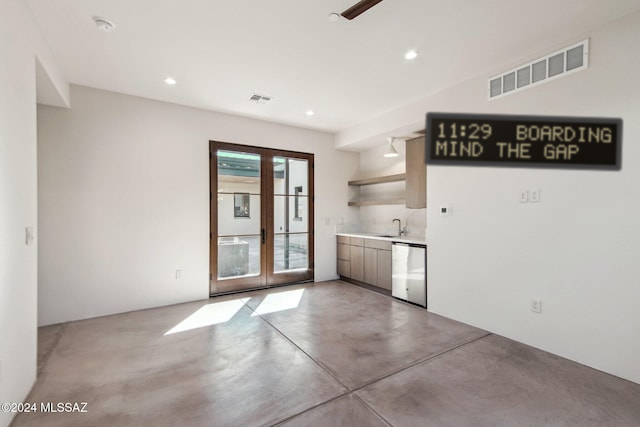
11:29
